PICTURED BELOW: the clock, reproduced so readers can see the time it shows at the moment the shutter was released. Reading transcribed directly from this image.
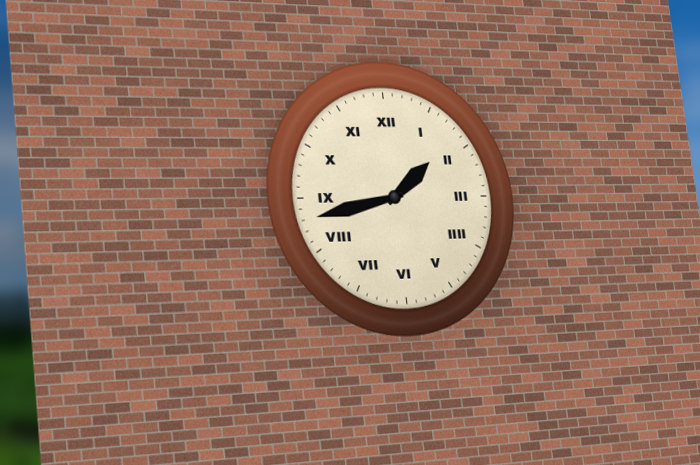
1:43
